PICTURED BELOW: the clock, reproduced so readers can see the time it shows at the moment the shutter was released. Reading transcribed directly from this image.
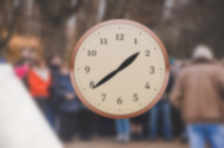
1:39
